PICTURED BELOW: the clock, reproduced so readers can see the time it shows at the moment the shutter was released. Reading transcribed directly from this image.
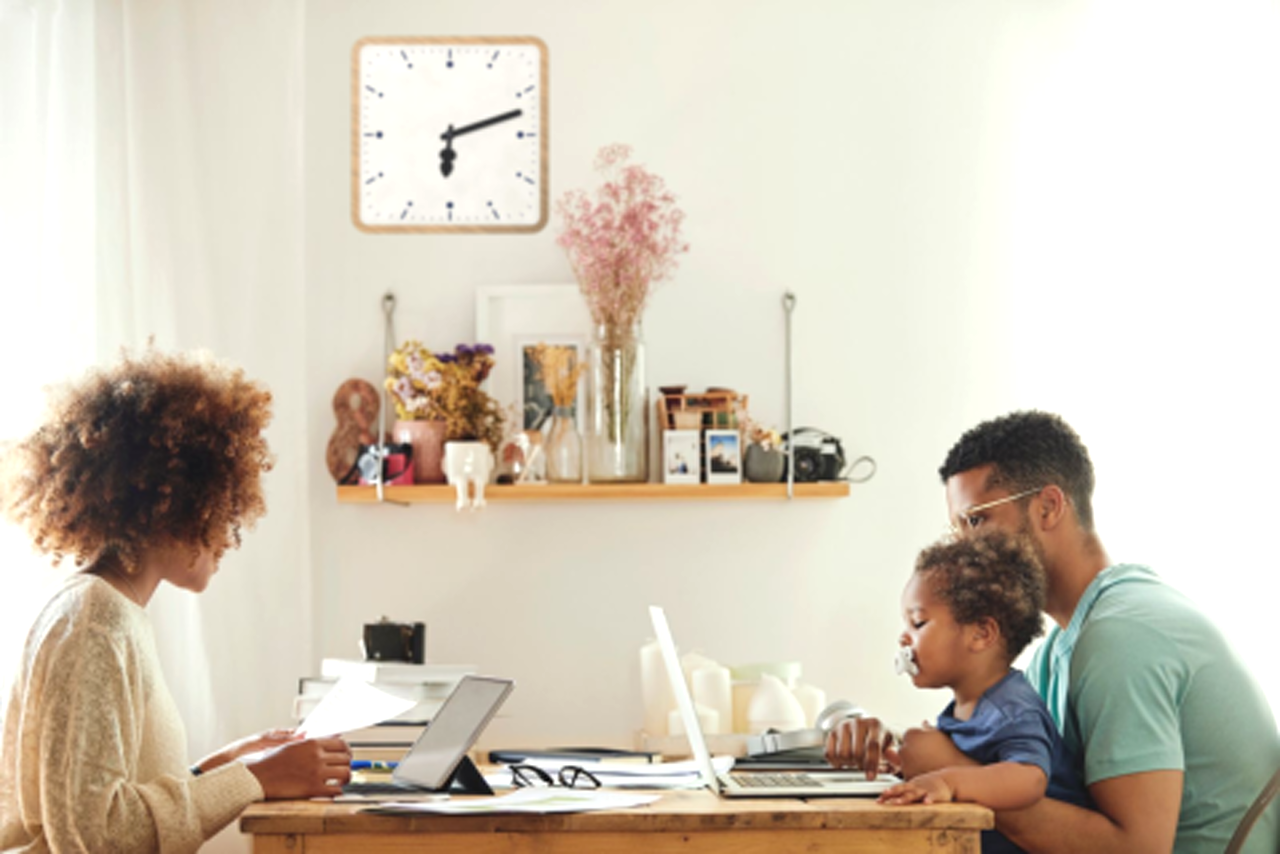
6:12
